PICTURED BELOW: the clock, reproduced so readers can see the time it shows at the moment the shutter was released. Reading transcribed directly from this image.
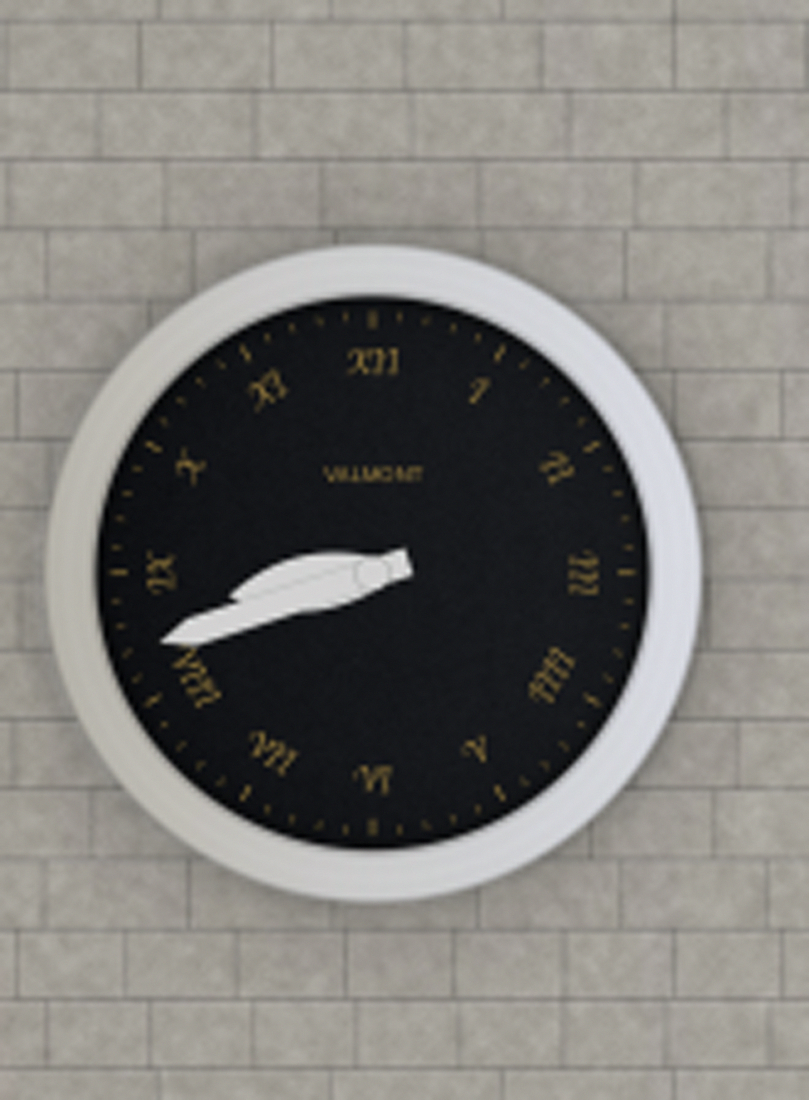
8:42
